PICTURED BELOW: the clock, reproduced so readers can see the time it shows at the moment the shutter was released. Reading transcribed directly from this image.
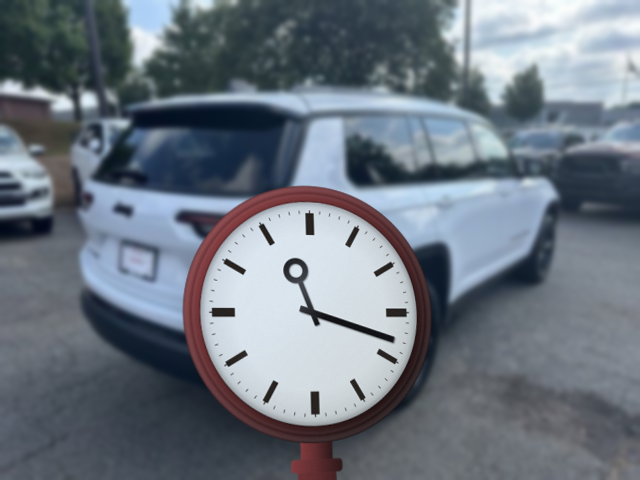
11:18
